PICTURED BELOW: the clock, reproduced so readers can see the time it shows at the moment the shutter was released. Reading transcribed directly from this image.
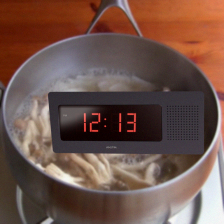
12:13
